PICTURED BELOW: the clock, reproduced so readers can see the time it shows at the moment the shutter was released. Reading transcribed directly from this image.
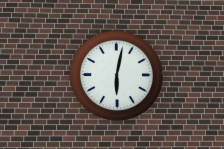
6:02
